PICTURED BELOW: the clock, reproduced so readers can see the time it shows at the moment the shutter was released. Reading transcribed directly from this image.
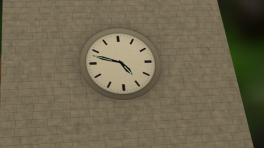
4:48
